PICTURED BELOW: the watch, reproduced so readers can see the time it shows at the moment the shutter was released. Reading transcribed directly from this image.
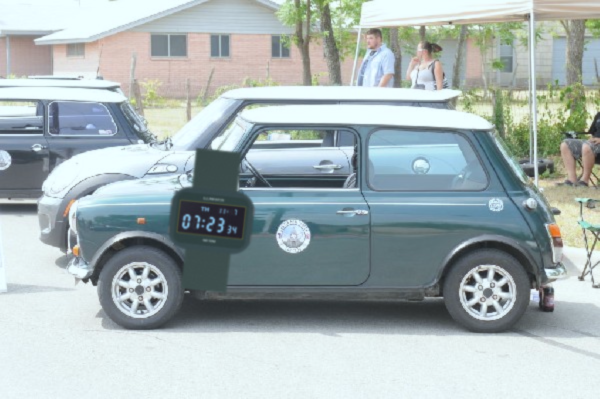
7:23
